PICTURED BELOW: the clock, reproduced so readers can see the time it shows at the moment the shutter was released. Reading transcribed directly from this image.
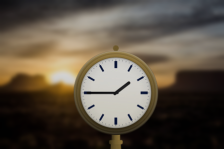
1:45
